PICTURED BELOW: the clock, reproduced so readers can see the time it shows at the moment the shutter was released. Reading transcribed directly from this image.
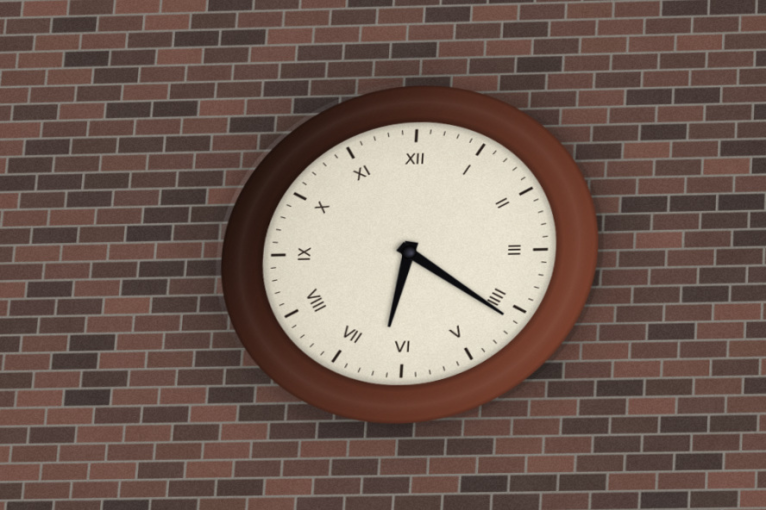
6:21
